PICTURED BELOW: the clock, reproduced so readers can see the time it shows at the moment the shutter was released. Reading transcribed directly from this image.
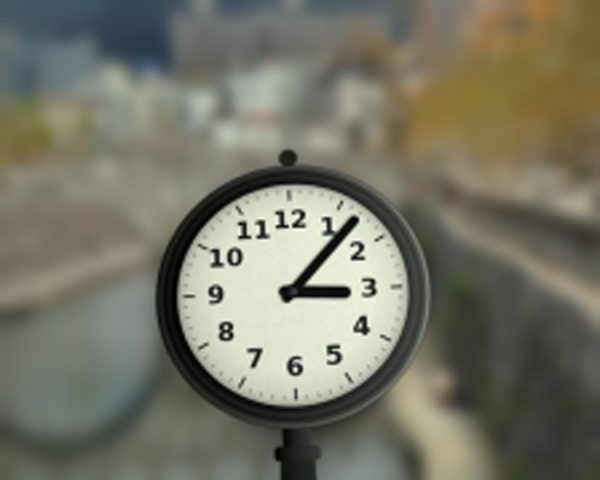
3:07
